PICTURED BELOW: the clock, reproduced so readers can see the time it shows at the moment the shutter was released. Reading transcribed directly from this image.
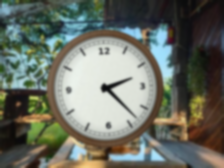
2:23
